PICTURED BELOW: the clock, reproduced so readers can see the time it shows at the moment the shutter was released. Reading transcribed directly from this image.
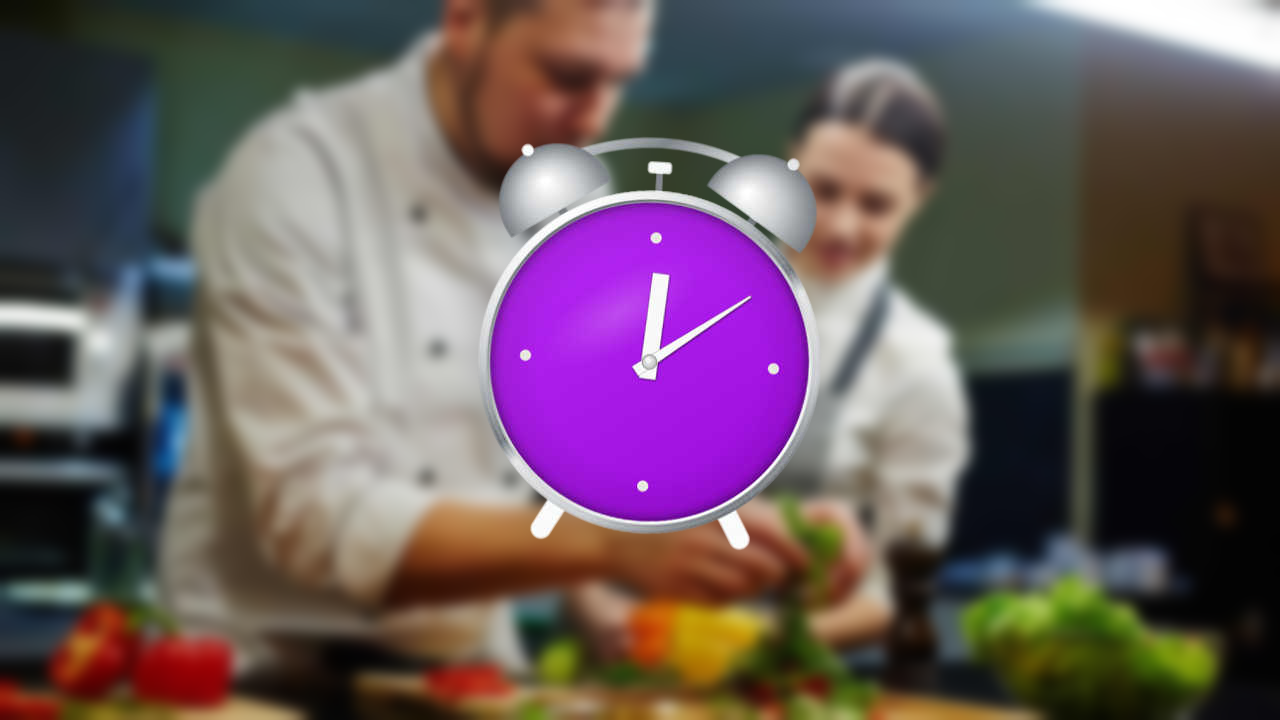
12:09
